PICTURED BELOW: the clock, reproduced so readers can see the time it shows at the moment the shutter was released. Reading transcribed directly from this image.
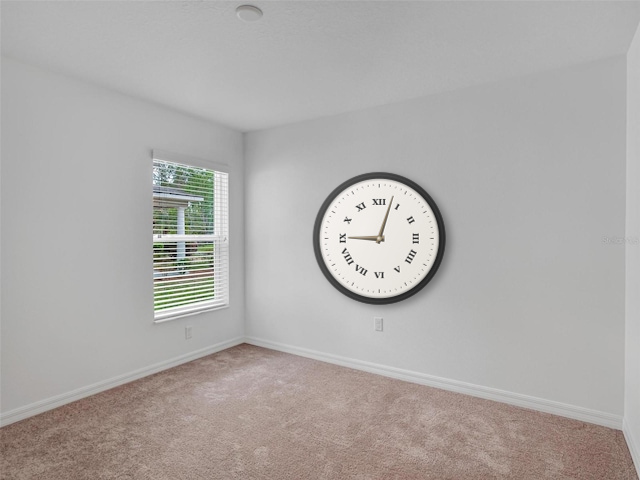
9:03
